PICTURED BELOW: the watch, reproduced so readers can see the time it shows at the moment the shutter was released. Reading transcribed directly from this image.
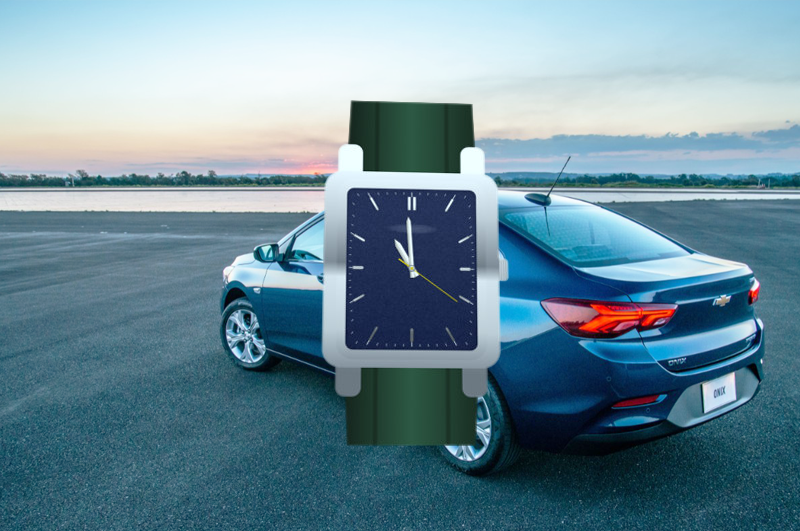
10:59:21
